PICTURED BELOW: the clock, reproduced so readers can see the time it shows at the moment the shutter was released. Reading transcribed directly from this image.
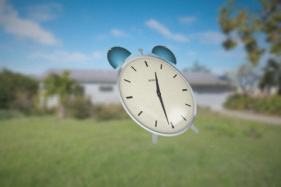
12:31
